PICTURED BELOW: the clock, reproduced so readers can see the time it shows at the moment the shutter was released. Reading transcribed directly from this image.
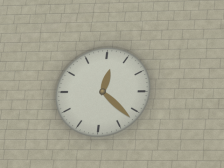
12:22
